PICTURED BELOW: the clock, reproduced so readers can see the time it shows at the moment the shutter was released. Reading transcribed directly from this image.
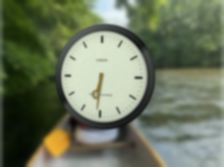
6:31
